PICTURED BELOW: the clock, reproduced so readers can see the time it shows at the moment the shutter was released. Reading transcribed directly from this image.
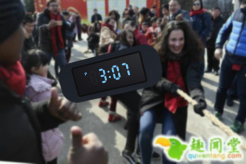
3:07
